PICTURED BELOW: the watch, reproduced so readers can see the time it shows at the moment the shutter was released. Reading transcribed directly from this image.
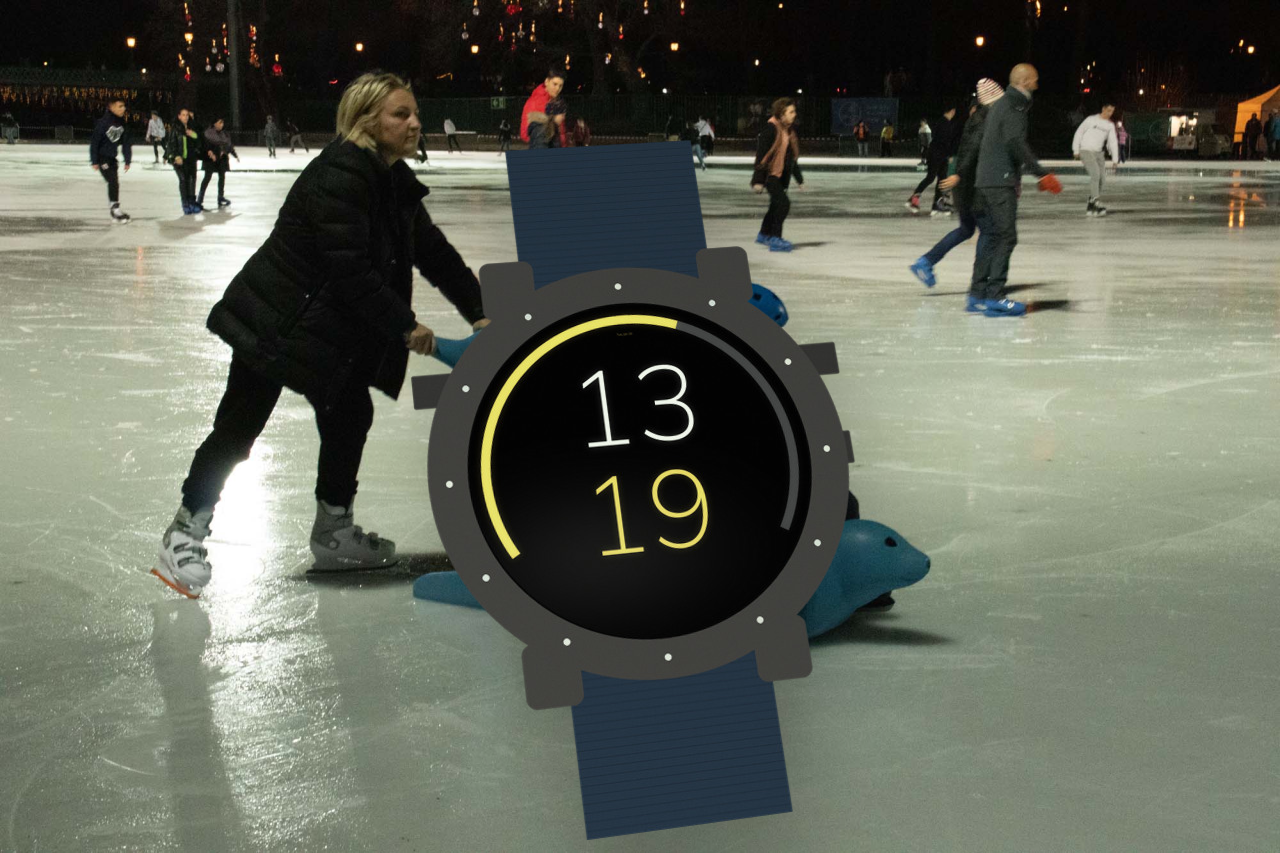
13:19
